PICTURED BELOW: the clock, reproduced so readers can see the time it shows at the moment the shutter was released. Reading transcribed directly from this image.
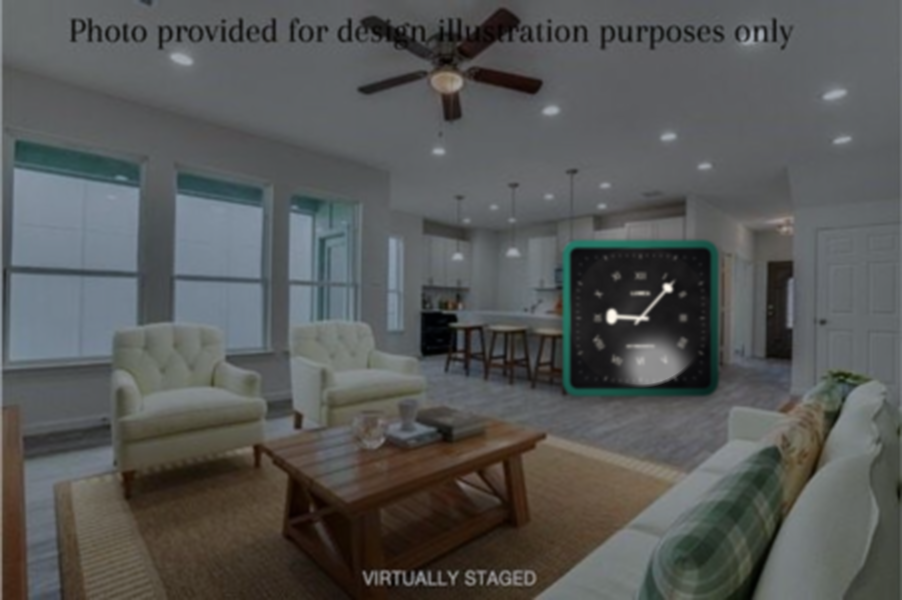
9:07
